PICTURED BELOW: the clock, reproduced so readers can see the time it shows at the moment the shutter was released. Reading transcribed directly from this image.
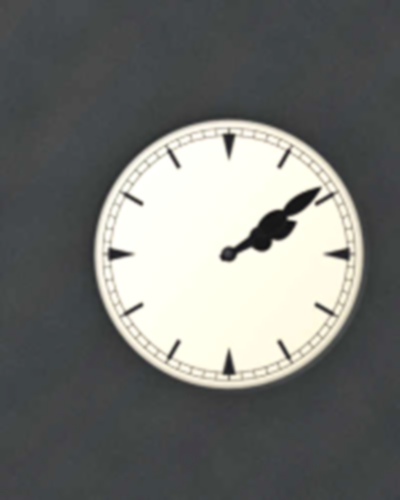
2:09
